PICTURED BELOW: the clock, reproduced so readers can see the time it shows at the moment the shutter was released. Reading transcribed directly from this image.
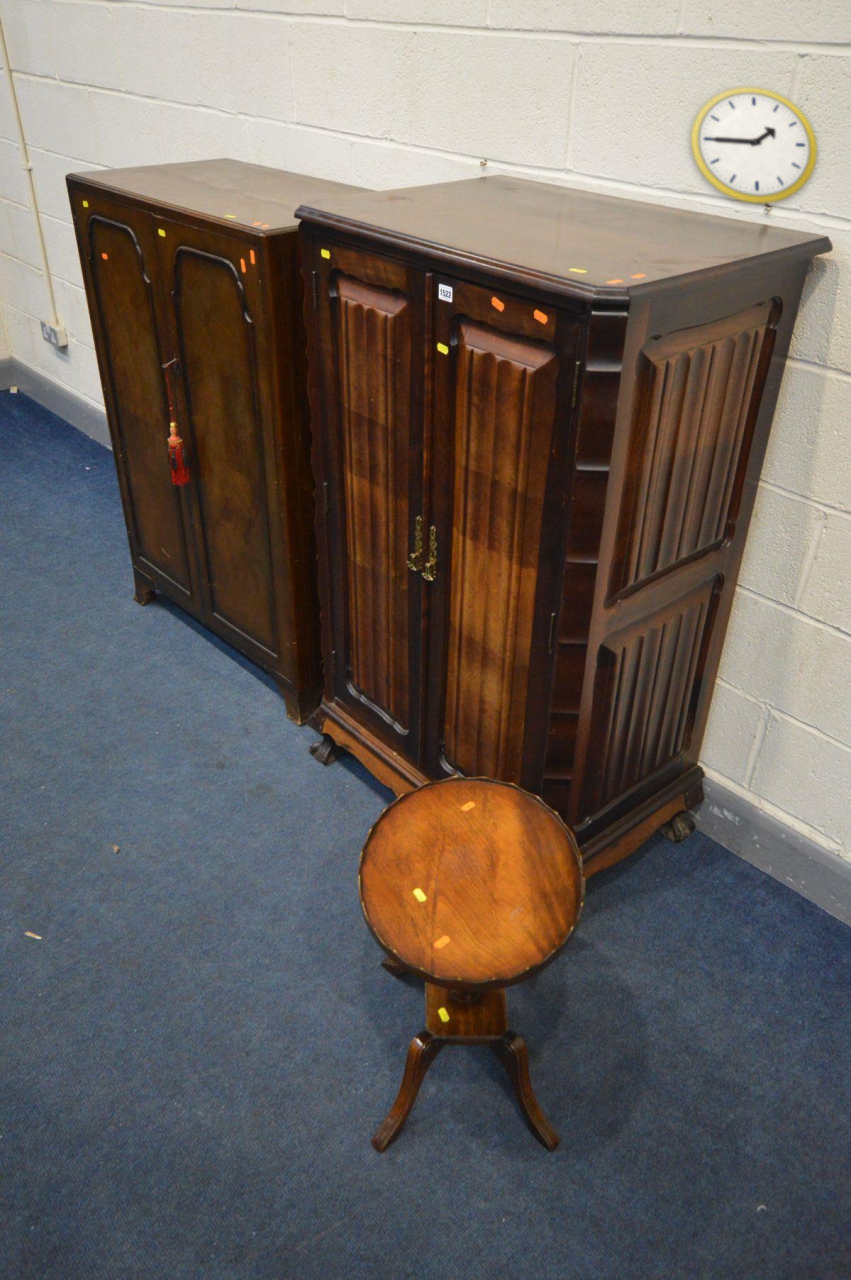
1:45
